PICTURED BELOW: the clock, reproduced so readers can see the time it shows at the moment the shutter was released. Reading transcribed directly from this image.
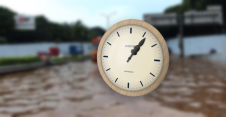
1:06
